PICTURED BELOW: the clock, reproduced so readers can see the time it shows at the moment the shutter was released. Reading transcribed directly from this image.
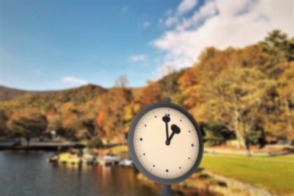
12:59
